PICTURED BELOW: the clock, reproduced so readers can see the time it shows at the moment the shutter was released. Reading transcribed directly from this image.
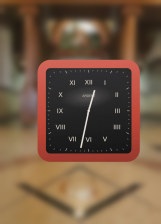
12:32
